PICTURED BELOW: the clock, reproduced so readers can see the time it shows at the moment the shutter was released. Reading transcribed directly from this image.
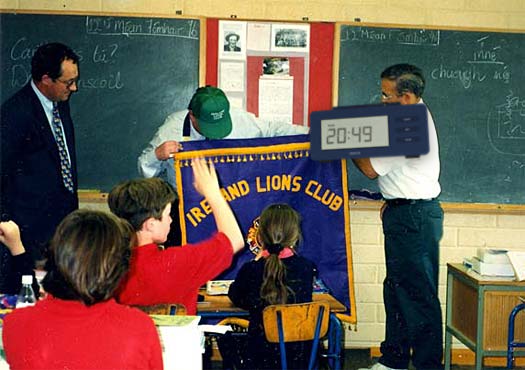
20:49
